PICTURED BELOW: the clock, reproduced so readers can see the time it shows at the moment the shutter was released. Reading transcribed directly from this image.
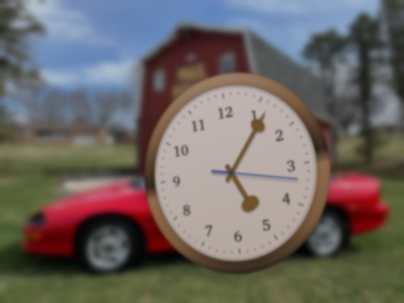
5:06:17
